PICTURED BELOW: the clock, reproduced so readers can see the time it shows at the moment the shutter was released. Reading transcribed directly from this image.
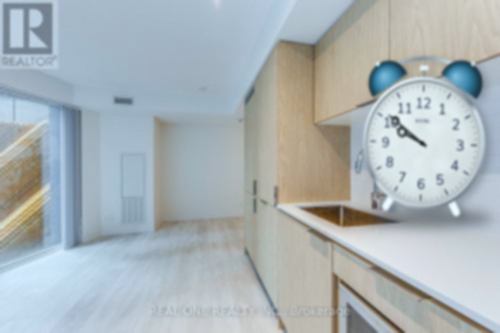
9:51
